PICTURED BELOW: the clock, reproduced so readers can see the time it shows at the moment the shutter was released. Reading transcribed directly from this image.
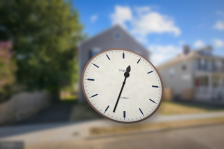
12:33
